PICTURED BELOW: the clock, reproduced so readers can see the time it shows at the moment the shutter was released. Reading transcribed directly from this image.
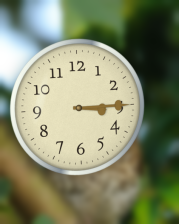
3:15
